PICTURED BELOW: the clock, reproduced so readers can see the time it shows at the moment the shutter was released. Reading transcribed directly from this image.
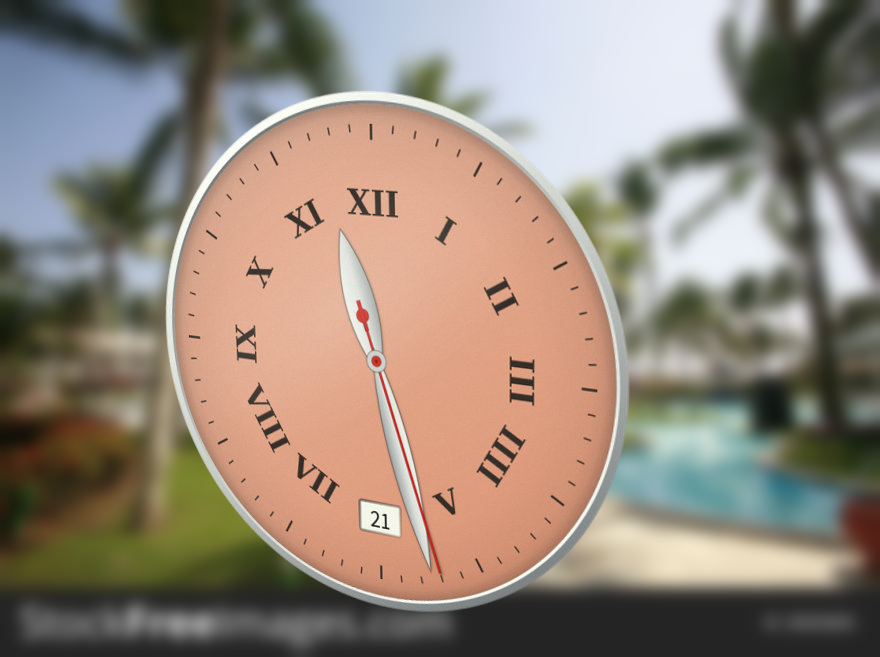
11:27:27
